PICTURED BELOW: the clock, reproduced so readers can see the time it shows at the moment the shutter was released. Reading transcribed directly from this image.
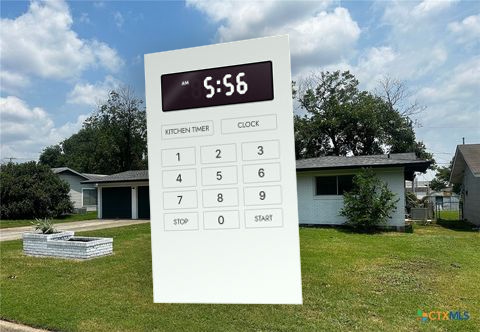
5:56
